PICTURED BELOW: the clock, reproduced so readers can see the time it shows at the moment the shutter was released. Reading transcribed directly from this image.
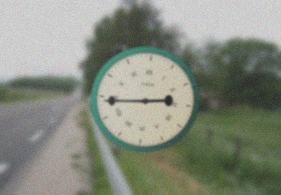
2:44
